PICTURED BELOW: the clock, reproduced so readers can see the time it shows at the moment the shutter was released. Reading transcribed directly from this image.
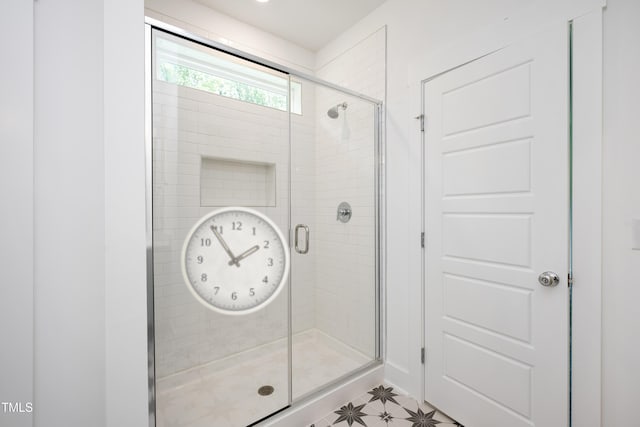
1:54
